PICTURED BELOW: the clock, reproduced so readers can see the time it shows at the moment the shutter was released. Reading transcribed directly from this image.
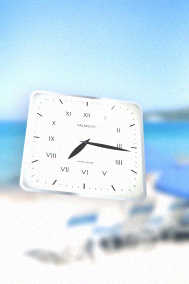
7:16
